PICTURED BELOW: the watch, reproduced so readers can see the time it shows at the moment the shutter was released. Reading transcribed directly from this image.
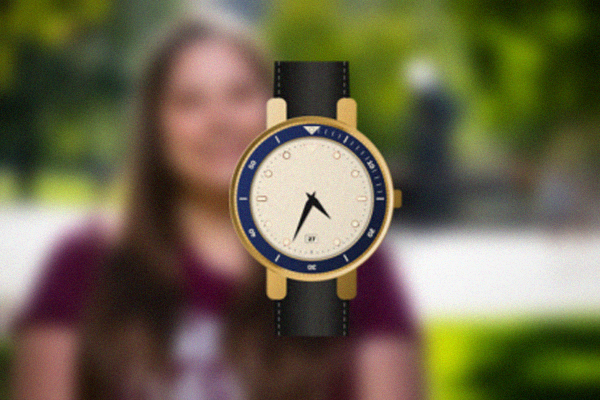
4:34
